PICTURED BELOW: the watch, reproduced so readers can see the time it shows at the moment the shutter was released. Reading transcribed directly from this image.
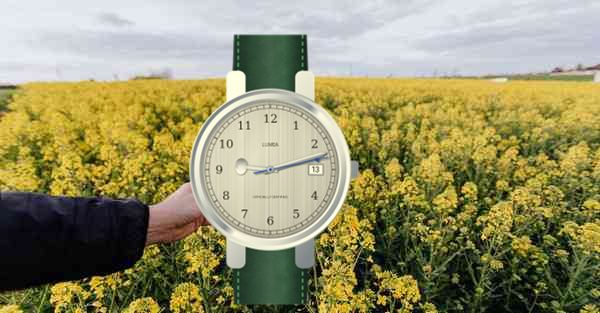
9:12:13
